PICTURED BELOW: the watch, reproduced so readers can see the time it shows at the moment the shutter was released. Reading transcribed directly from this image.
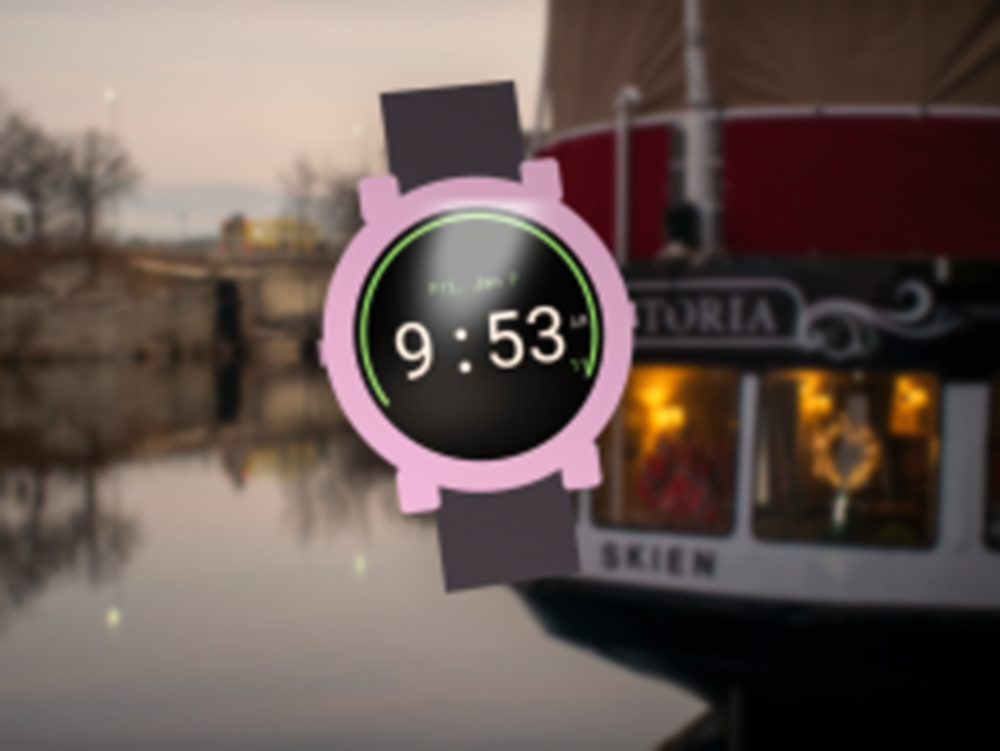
9:53
